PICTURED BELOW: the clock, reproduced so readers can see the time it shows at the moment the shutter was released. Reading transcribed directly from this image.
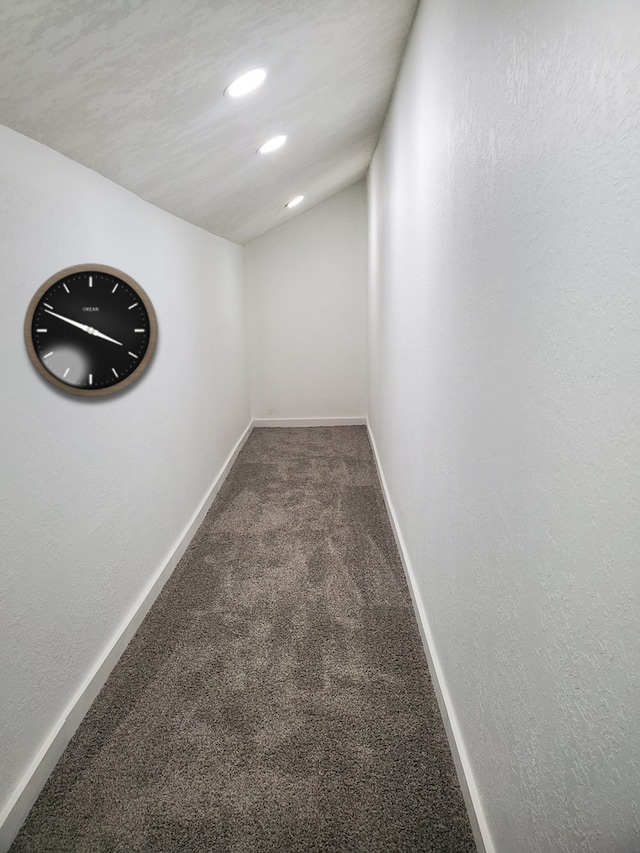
3:49
